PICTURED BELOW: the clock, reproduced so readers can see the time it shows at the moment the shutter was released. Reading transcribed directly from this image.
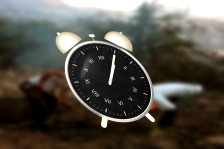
1:05
